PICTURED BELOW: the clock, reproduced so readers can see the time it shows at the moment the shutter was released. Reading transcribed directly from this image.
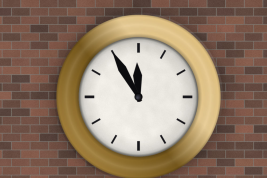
11:55
